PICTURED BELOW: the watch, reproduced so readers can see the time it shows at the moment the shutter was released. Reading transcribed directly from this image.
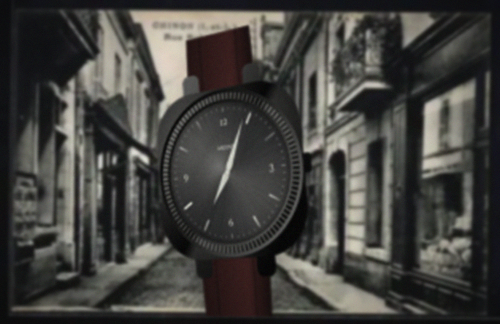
7:04
